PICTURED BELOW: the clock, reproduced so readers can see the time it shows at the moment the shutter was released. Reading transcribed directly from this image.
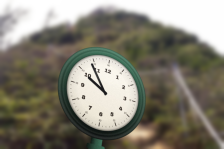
9:54
